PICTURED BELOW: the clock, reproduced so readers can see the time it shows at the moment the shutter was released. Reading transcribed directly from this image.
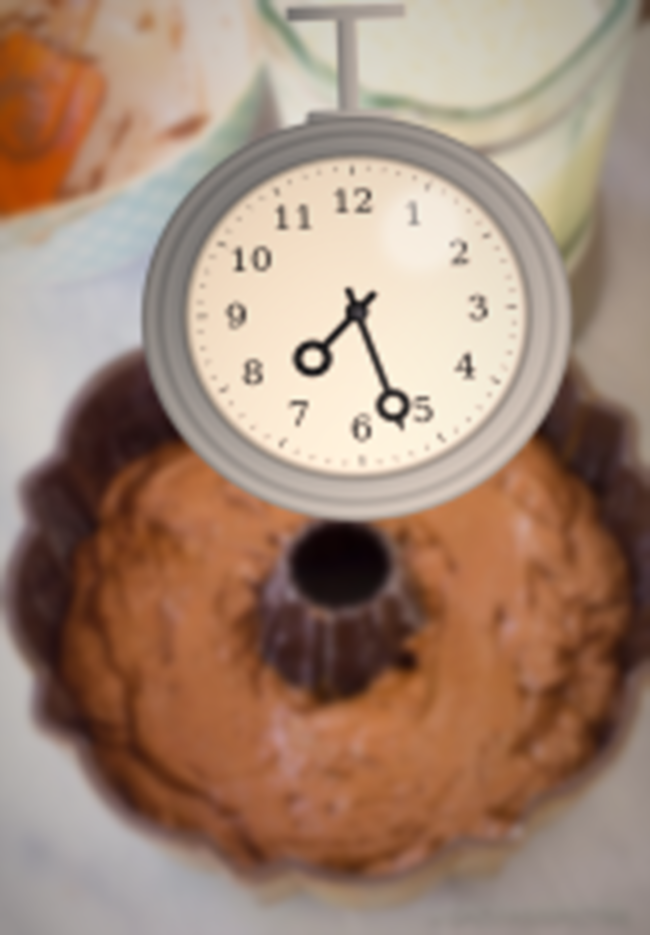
7:27
